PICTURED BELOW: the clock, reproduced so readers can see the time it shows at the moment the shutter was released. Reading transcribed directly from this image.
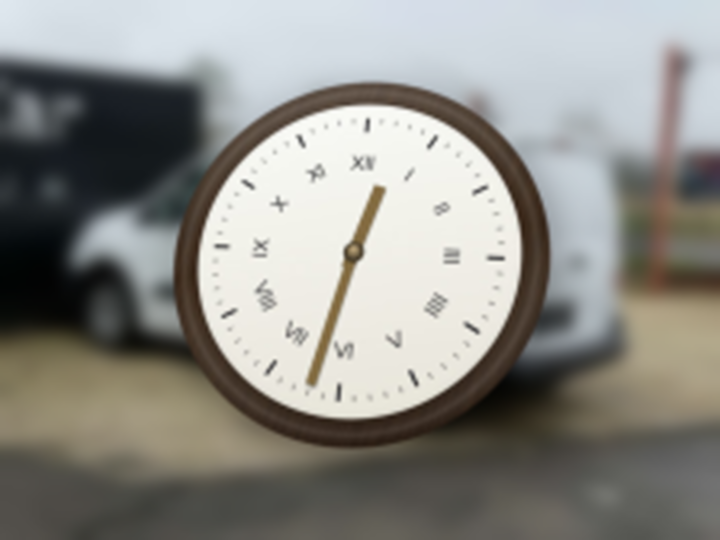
12:32
